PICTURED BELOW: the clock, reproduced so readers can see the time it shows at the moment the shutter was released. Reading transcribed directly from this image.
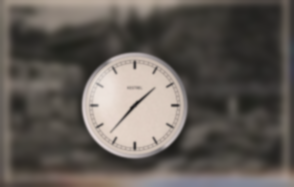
1:37
